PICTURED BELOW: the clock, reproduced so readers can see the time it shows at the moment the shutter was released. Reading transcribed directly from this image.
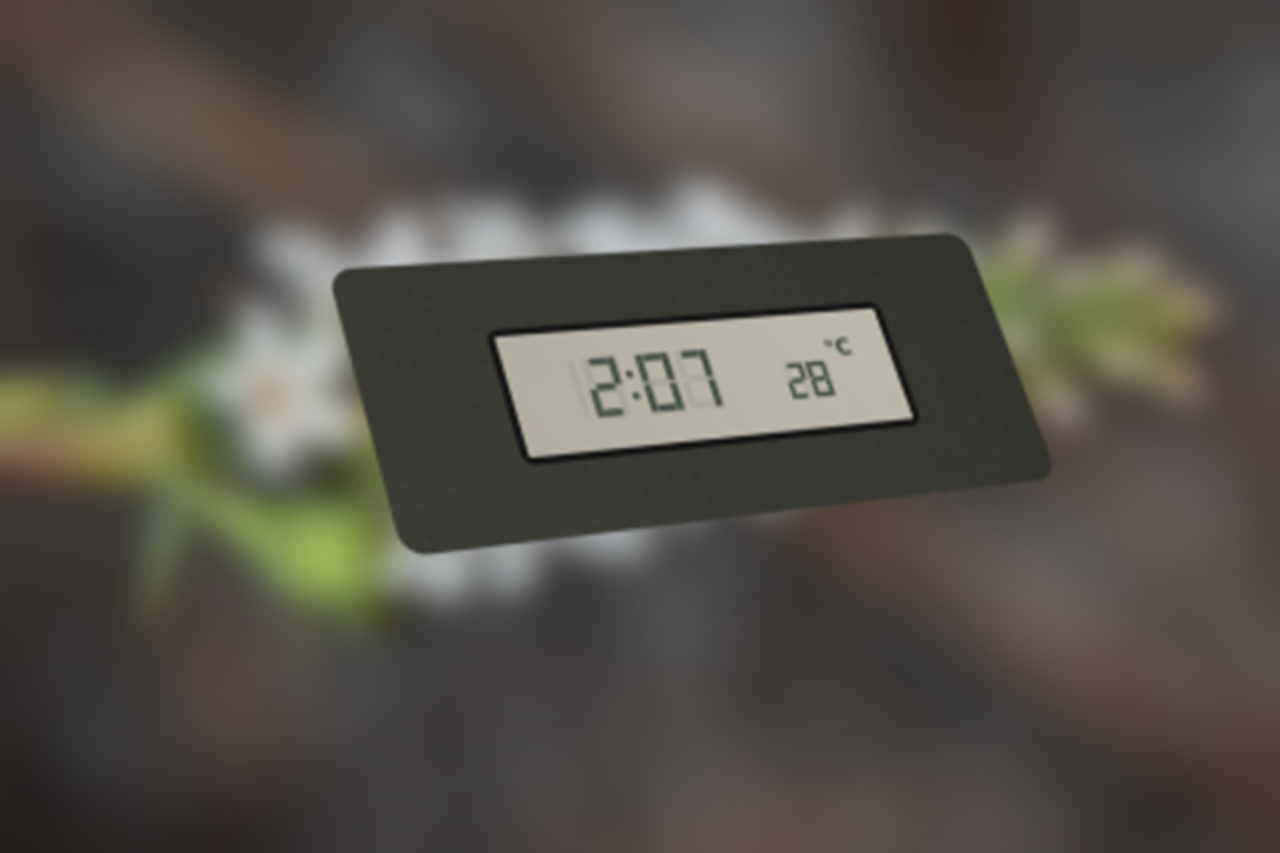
2:07
